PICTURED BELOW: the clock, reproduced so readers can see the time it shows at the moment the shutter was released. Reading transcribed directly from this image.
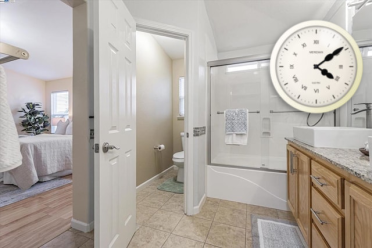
4:09
